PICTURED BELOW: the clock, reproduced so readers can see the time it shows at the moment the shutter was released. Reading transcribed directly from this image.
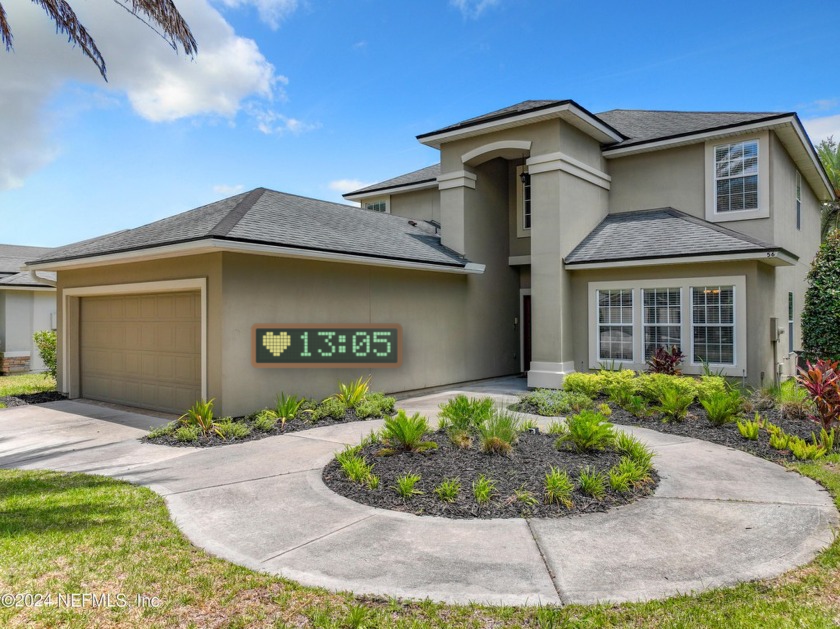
13:05
